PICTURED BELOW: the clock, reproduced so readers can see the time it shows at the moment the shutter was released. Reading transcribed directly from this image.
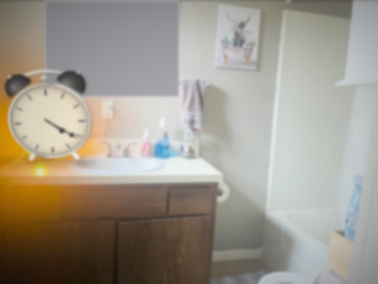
4:21
